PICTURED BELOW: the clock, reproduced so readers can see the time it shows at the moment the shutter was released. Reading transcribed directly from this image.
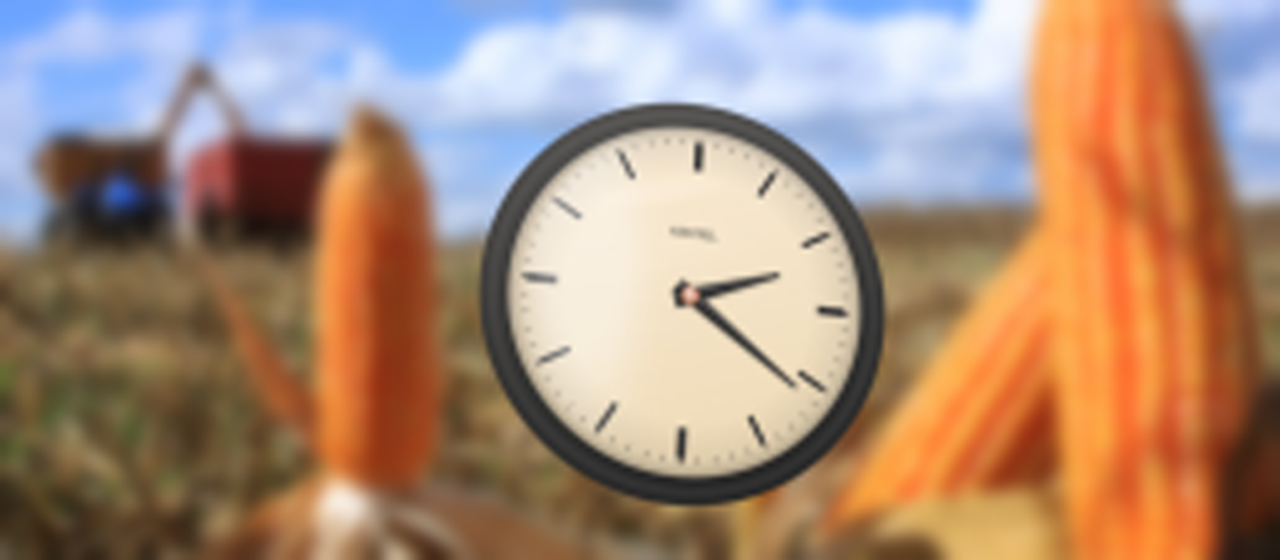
2:21
